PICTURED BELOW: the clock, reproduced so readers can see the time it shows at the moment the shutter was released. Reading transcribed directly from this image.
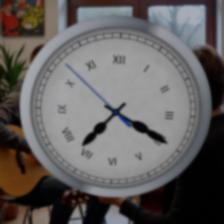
7:19:52
